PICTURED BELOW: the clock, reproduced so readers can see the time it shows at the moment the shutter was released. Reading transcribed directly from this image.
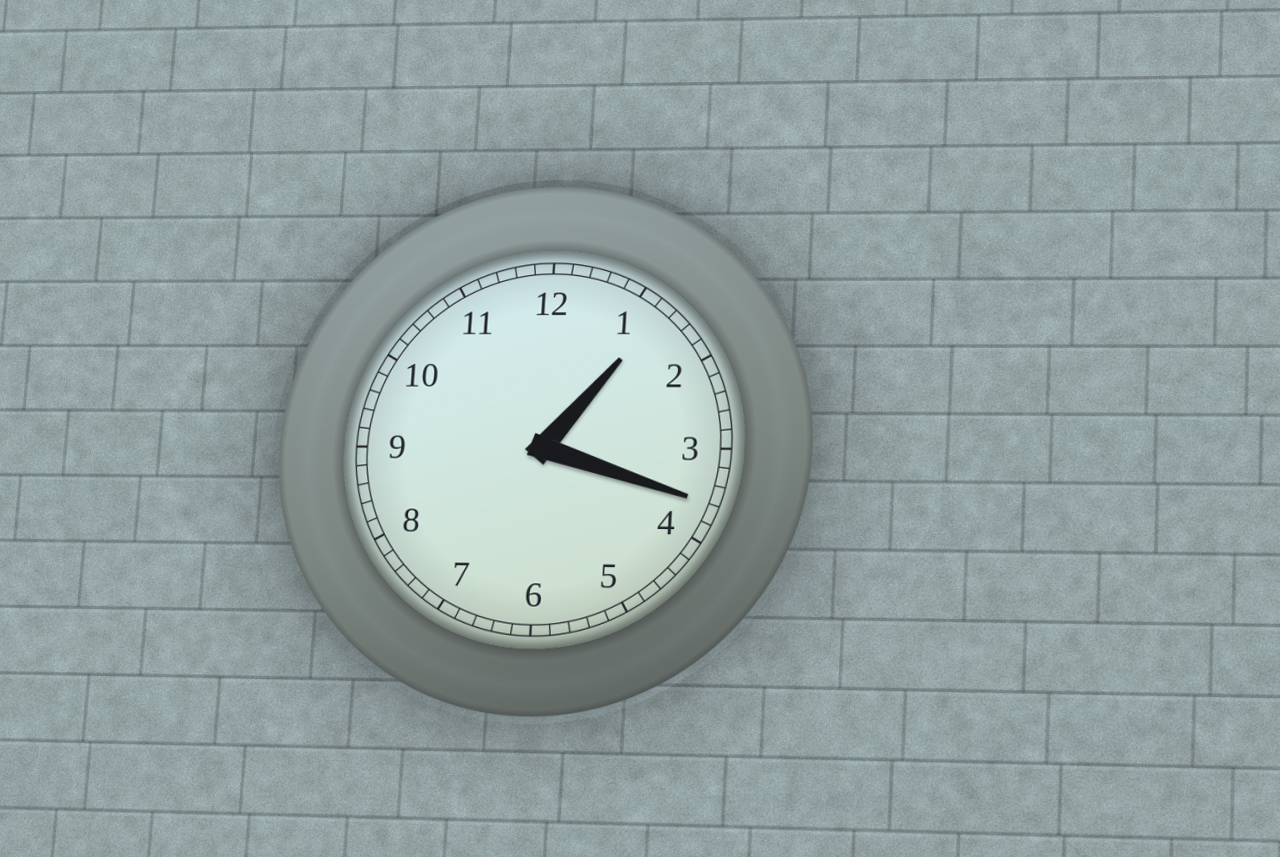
1:18
